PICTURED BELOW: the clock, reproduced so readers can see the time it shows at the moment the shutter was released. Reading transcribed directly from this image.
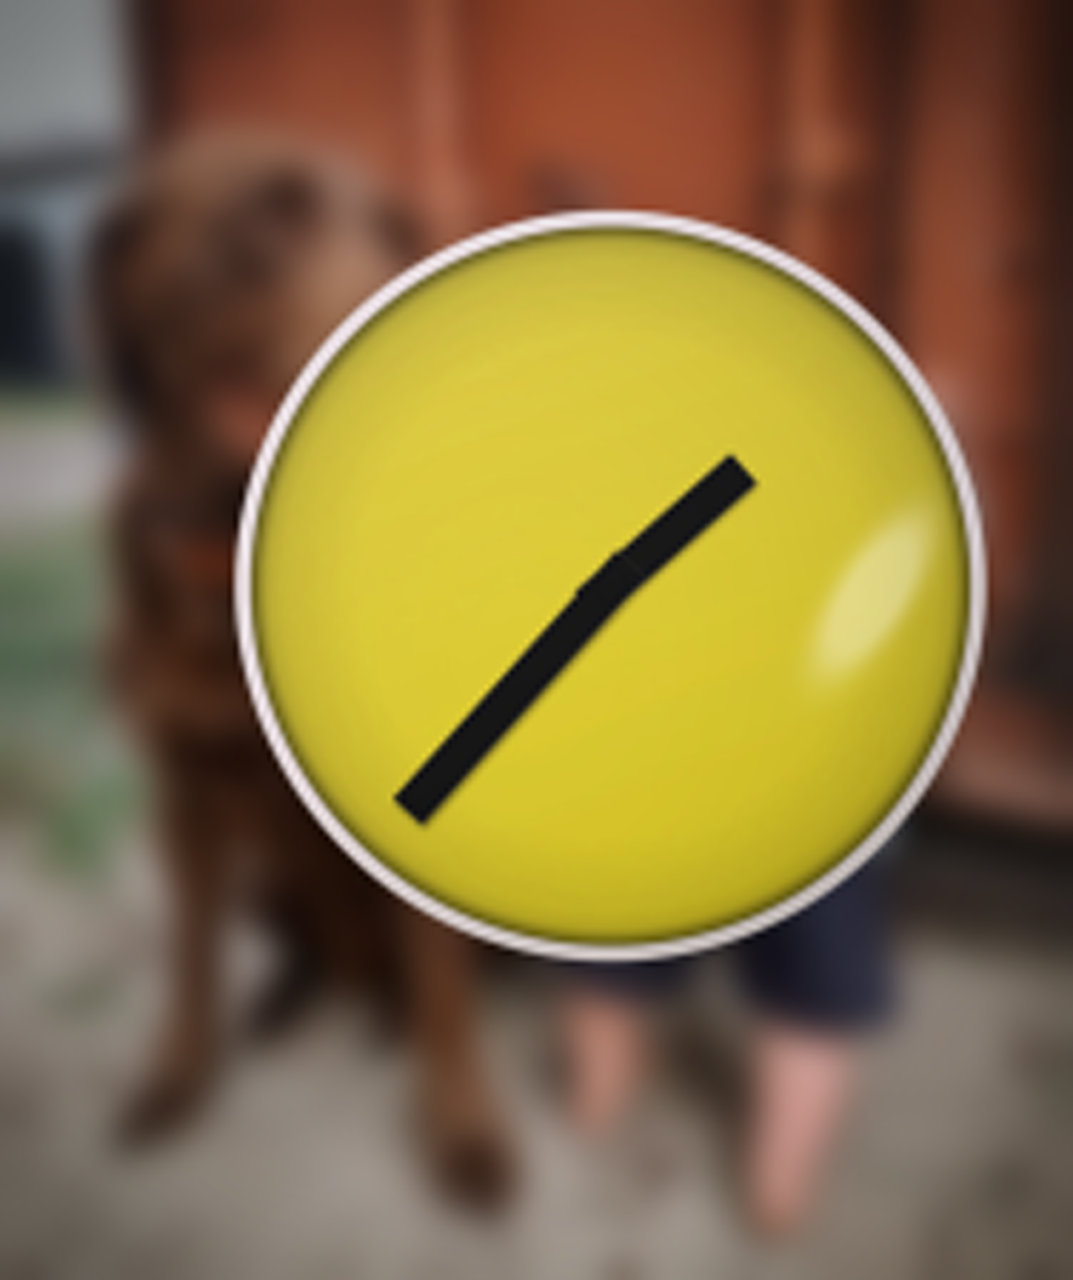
1:37
